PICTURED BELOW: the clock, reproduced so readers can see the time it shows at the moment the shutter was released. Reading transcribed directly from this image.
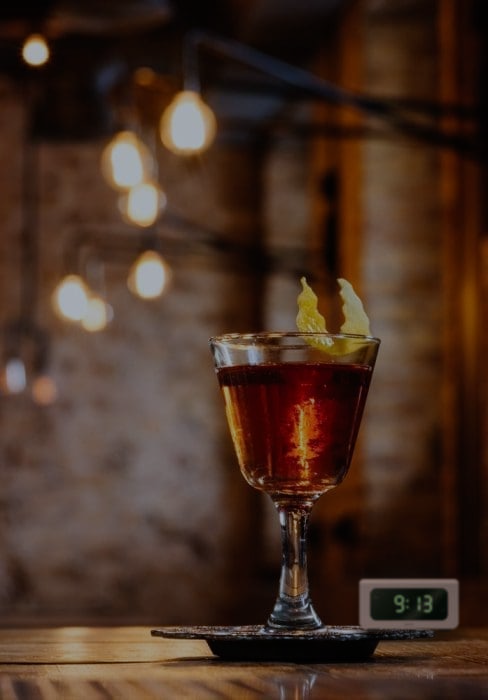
9:13
